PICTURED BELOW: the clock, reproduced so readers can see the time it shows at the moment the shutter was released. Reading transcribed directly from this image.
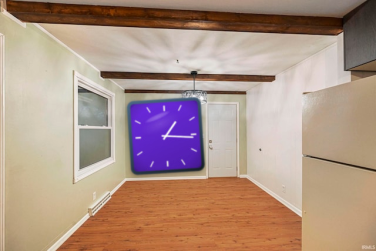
1:16
